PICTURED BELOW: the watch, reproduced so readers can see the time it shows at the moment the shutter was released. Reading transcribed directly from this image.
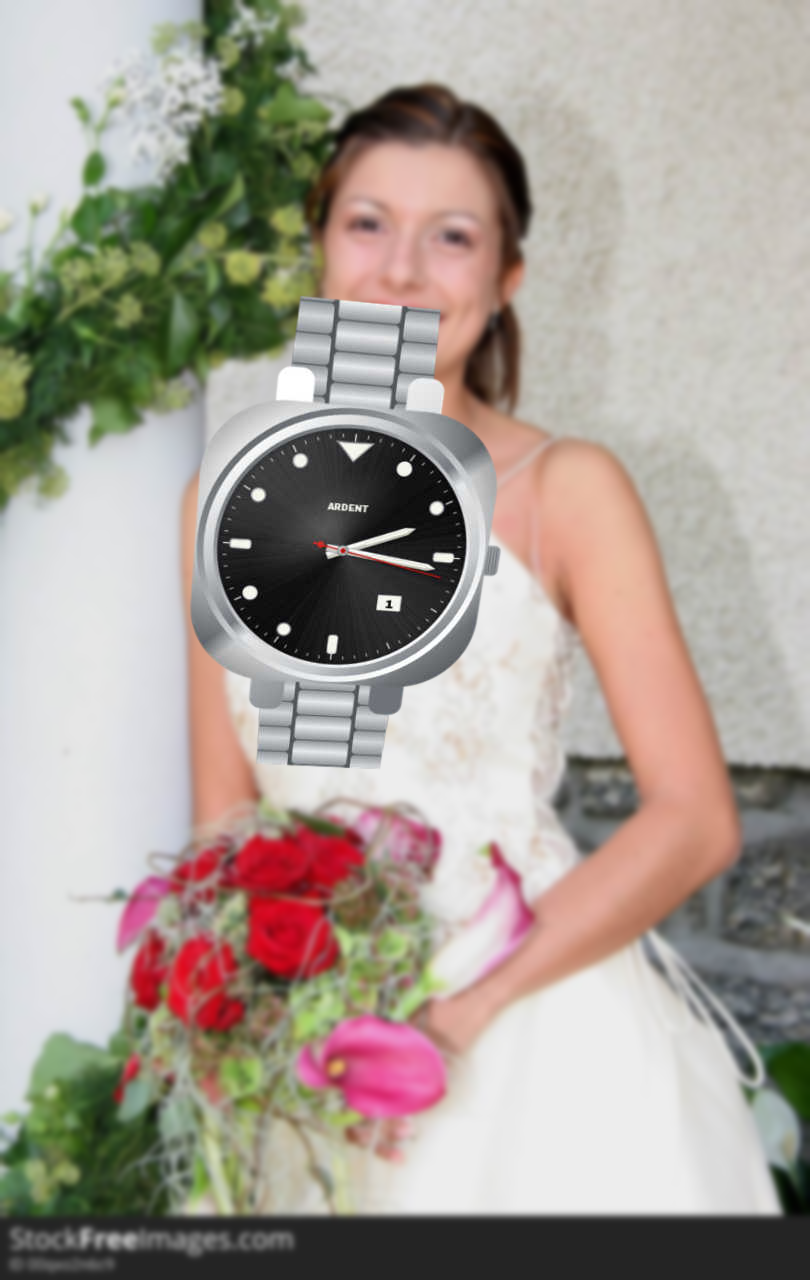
2:16:17
